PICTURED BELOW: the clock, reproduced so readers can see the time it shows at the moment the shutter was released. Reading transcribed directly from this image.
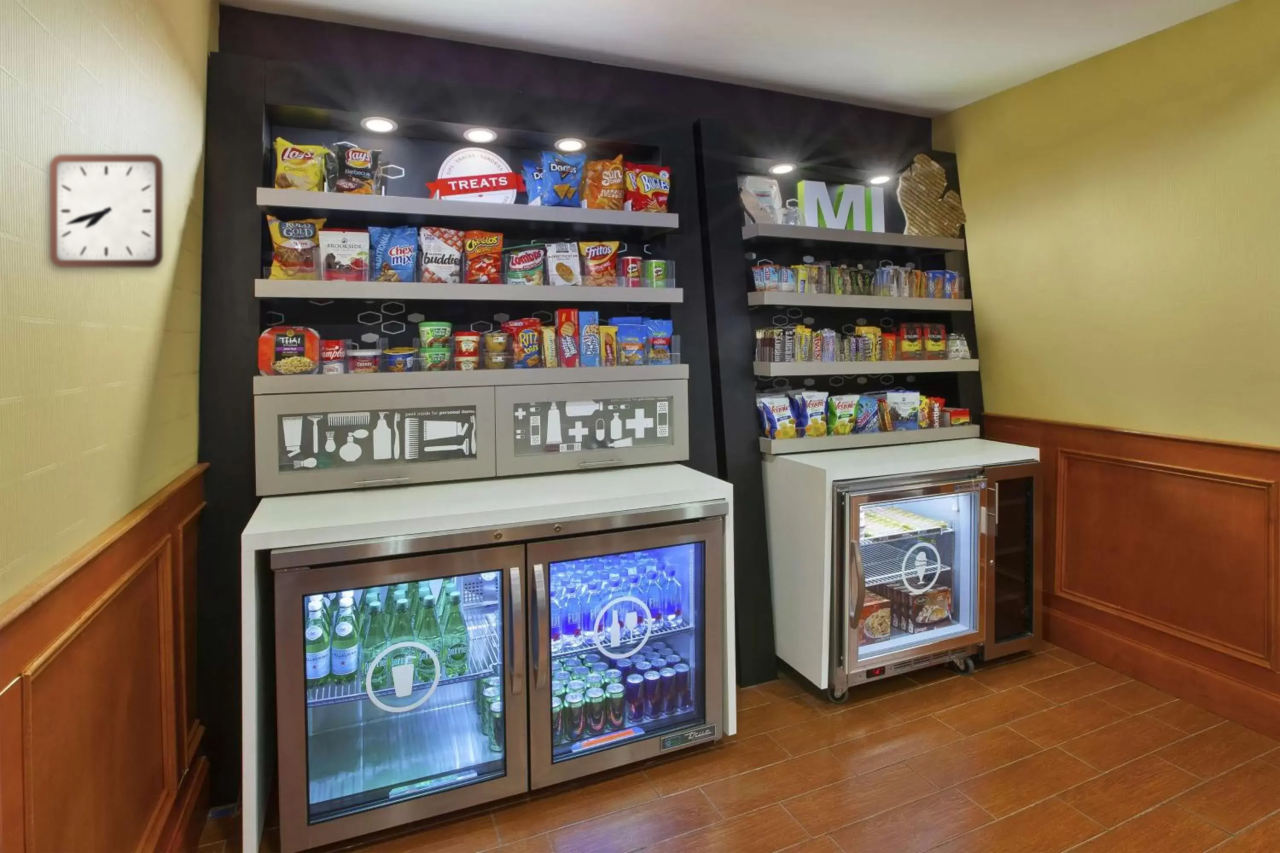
7:42
